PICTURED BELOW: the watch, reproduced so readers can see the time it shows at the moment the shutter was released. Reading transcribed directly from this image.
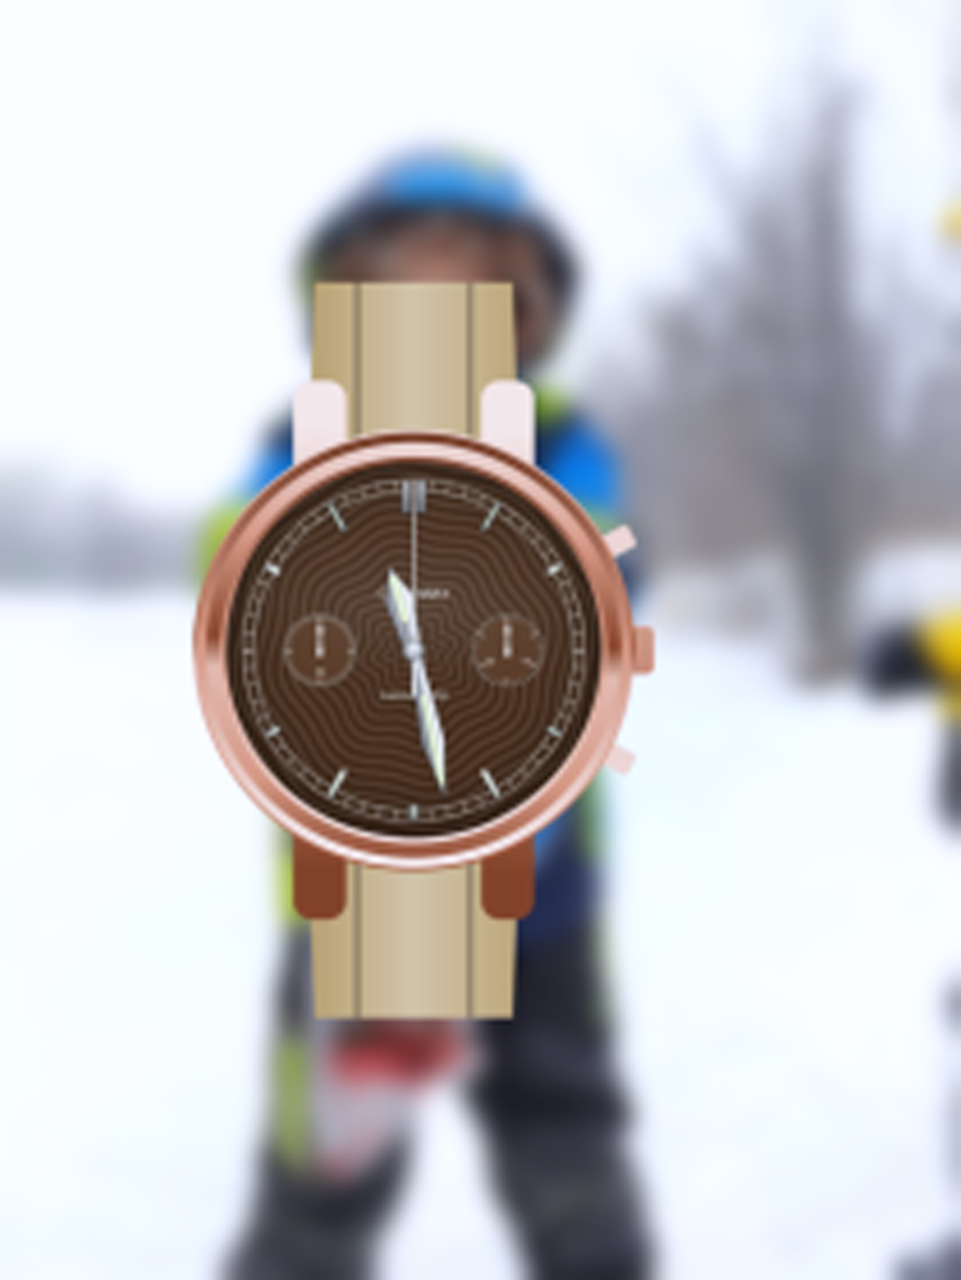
11:28
